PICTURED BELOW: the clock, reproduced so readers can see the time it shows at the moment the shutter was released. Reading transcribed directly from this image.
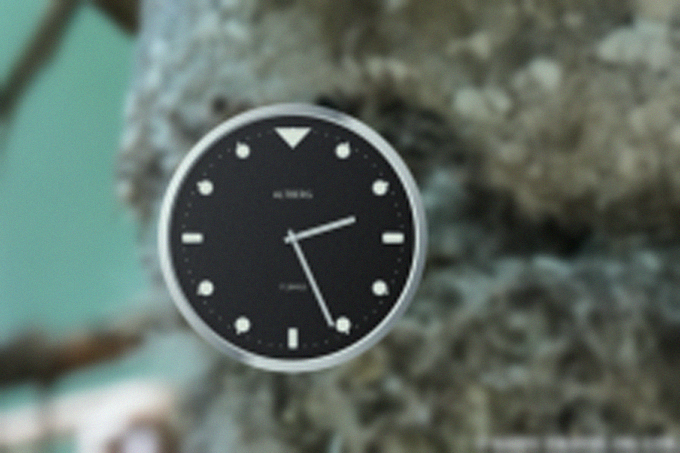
2:26
